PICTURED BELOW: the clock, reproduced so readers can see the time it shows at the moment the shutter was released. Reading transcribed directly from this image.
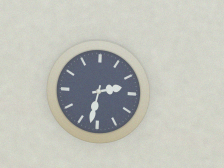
2:32
